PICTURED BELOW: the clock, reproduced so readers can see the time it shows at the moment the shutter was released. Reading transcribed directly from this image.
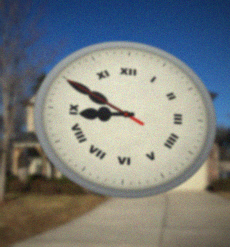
8:49:50
